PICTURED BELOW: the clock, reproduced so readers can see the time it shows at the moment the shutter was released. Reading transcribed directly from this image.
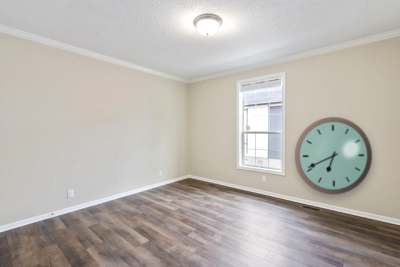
6:41
